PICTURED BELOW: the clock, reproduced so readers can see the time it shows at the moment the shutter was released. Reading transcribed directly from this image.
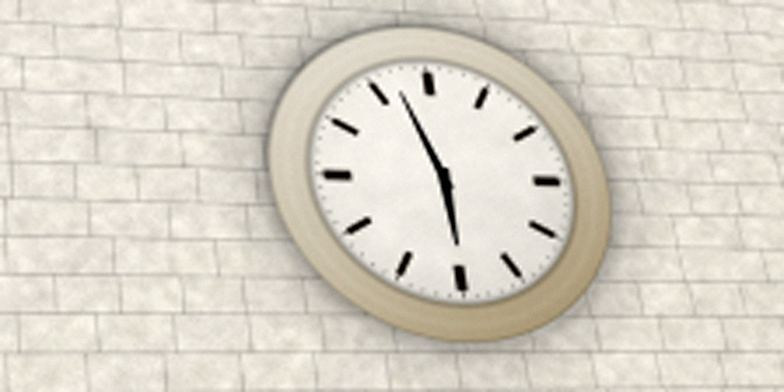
5:57
